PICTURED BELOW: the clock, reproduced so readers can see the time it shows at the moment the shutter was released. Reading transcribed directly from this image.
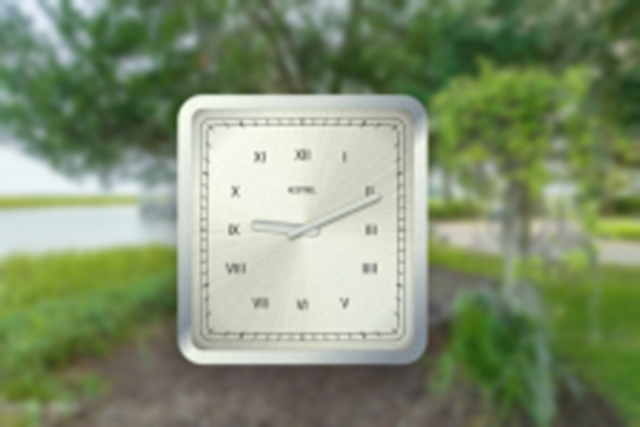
9:11
